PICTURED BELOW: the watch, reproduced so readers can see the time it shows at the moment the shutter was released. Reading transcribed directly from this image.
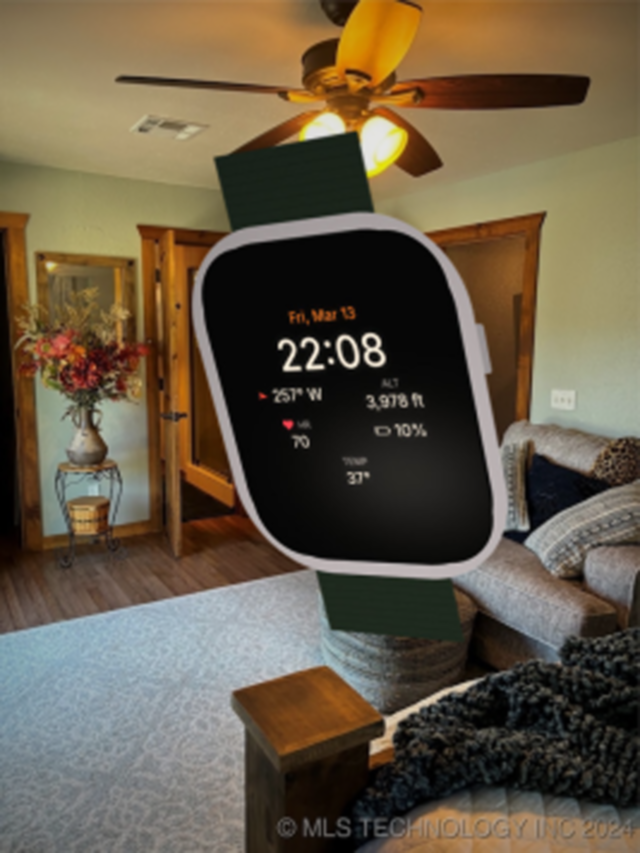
22:08
